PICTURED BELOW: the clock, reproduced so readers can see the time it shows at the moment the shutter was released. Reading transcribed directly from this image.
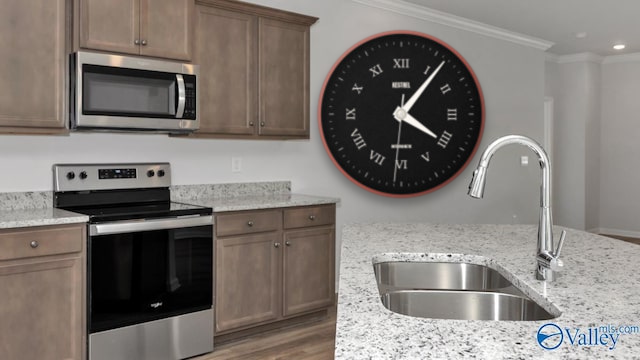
4:06:31
